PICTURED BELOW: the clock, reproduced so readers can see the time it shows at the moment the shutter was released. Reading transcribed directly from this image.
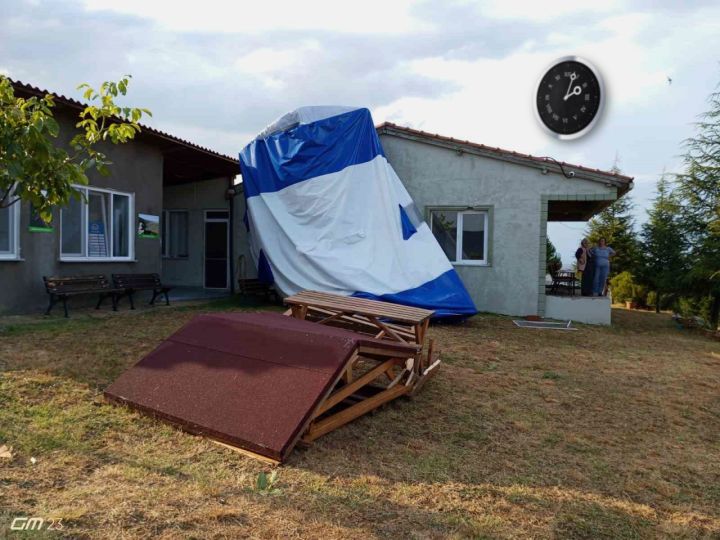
2:03
